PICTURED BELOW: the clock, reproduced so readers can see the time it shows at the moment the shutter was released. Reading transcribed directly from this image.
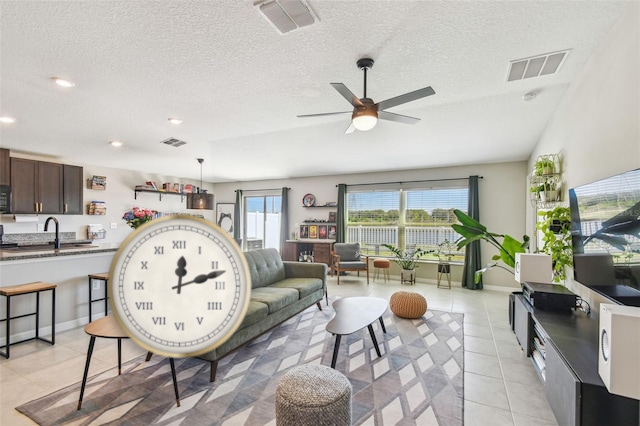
12:12
